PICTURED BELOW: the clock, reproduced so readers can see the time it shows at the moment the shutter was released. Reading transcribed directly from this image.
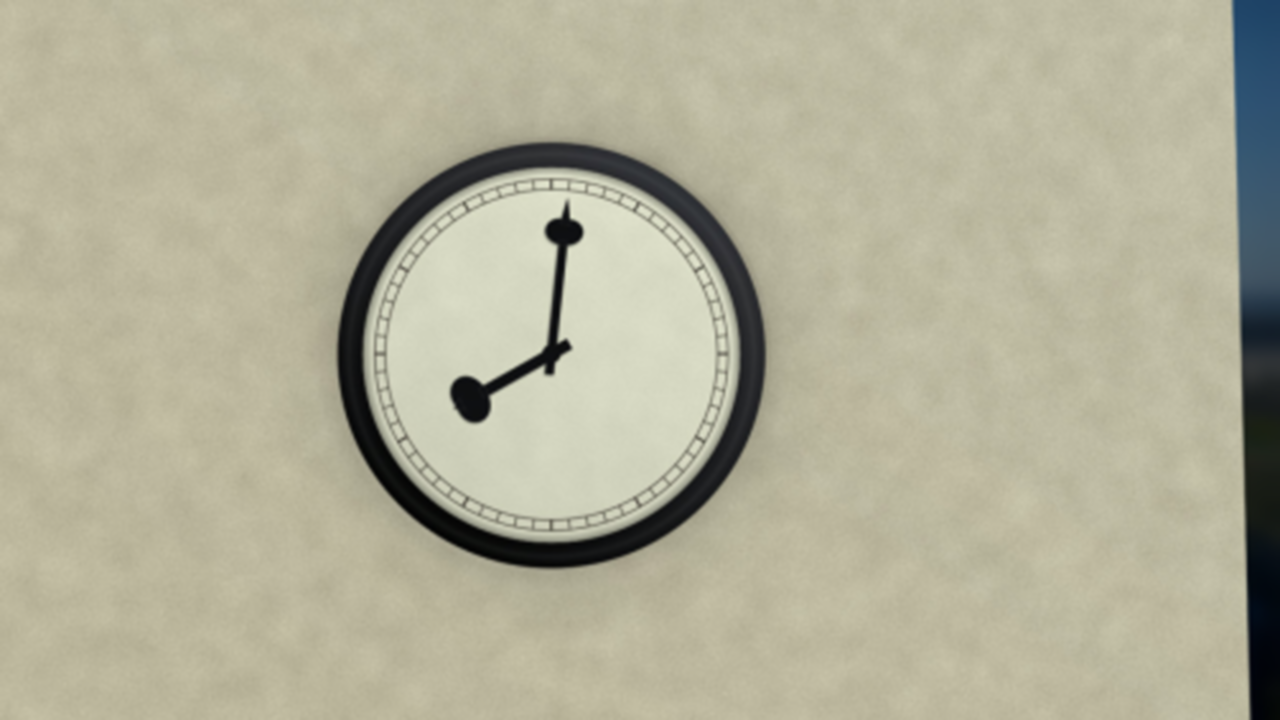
8:01
